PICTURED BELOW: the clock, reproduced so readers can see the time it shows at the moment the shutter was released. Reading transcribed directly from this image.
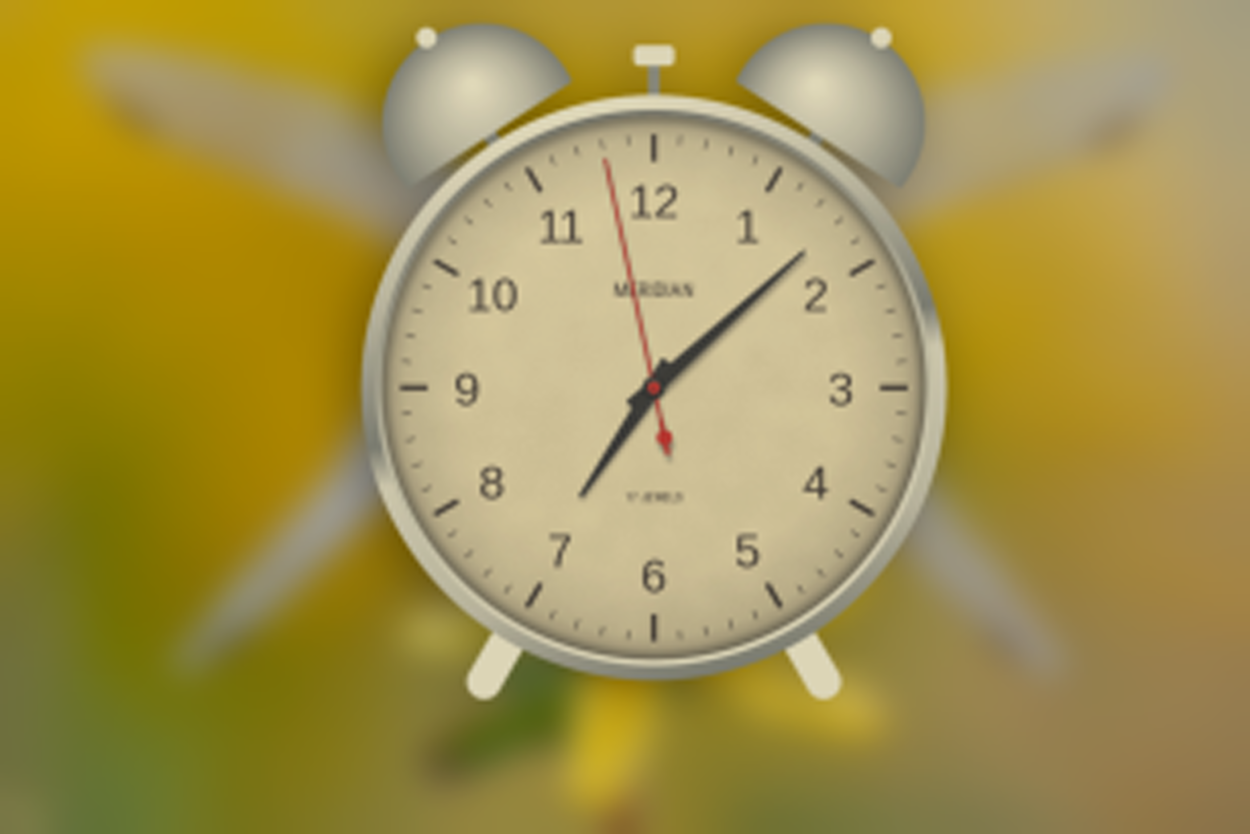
7:07:58
